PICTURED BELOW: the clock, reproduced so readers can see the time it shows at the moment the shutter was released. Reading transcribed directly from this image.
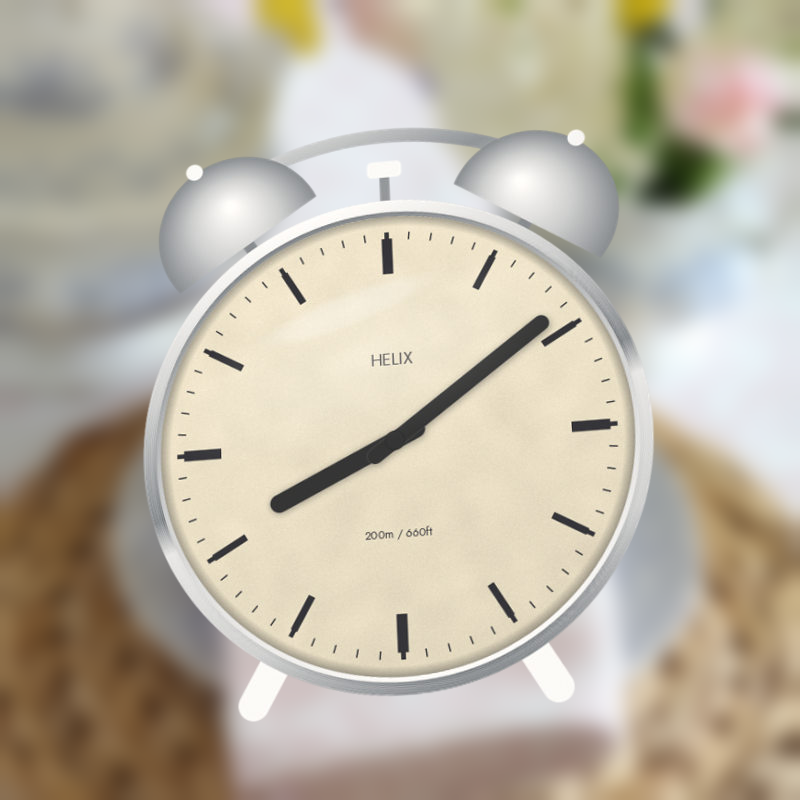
8:09
